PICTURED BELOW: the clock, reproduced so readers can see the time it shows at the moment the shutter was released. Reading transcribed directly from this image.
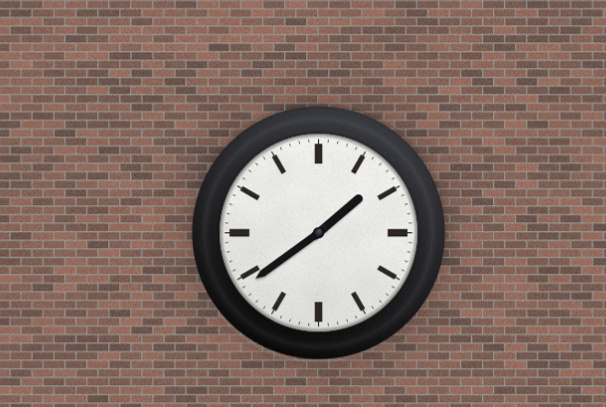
1:39
